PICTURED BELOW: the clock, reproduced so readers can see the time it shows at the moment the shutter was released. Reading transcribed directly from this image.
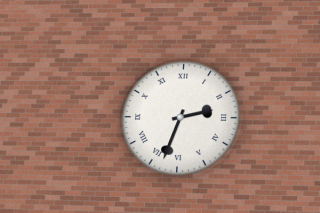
2:33
